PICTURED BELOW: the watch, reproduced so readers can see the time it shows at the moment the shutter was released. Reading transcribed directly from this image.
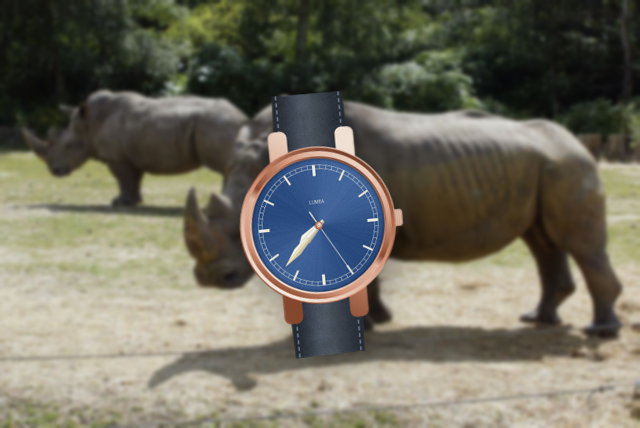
7:37:25
